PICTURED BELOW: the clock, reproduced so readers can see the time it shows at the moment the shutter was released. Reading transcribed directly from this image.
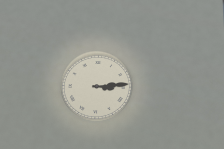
3:14
